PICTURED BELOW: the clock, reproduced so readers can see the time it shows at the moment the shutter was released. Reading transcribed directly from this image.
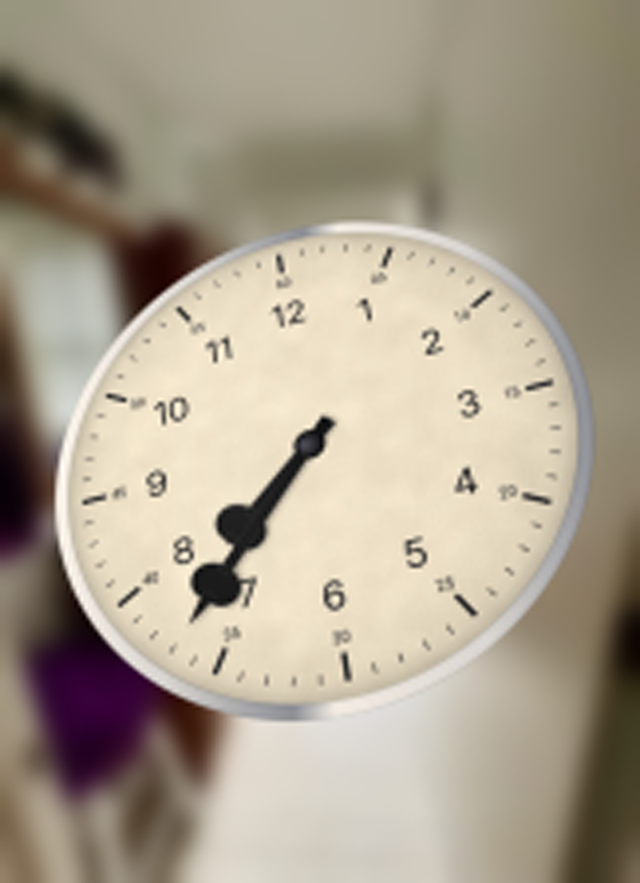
7:37
